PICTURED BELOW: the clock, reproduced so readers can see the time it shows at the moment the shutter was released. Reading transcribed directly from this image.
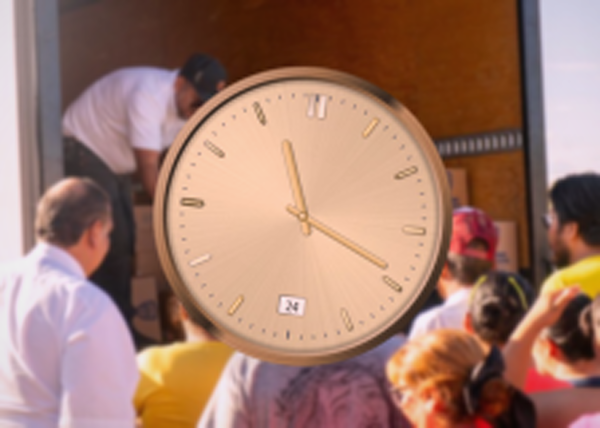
11:19
